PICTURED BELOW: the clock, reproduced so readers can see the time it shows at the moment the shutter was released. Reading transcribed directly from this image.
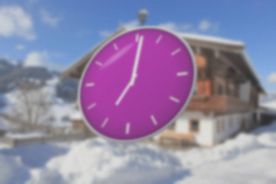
7:01
